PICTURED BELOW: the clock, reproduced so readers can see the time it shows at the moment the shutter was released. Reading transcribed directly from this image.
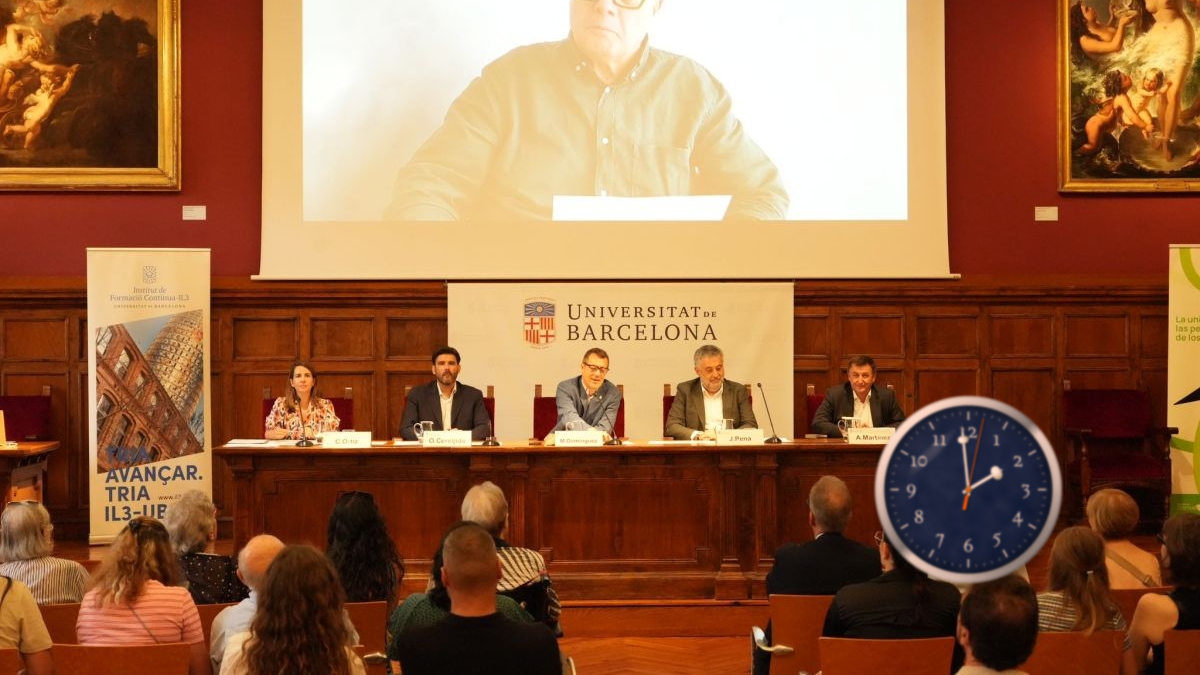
1:59:02
